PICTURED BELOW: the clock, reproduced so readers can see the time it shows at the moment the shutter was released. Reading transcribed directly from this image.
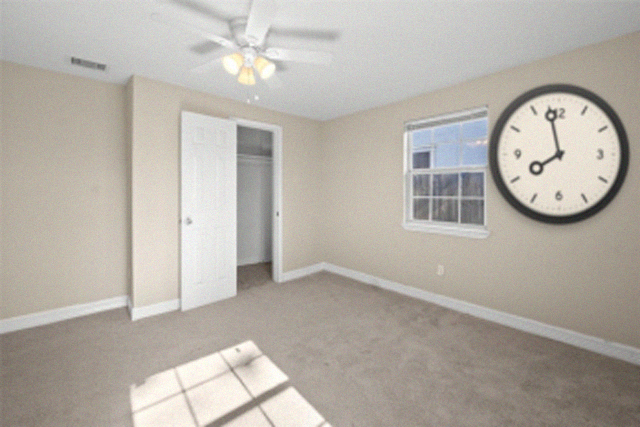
7:58
